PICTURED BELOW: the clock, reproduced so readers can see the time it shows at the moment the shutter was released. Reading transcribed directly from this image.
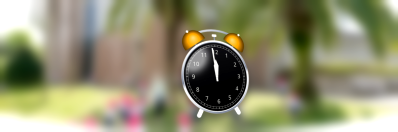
11:59
